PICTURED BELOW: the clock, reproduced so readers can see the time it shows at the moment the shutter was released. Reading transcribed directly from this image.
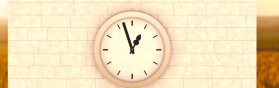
12:57
